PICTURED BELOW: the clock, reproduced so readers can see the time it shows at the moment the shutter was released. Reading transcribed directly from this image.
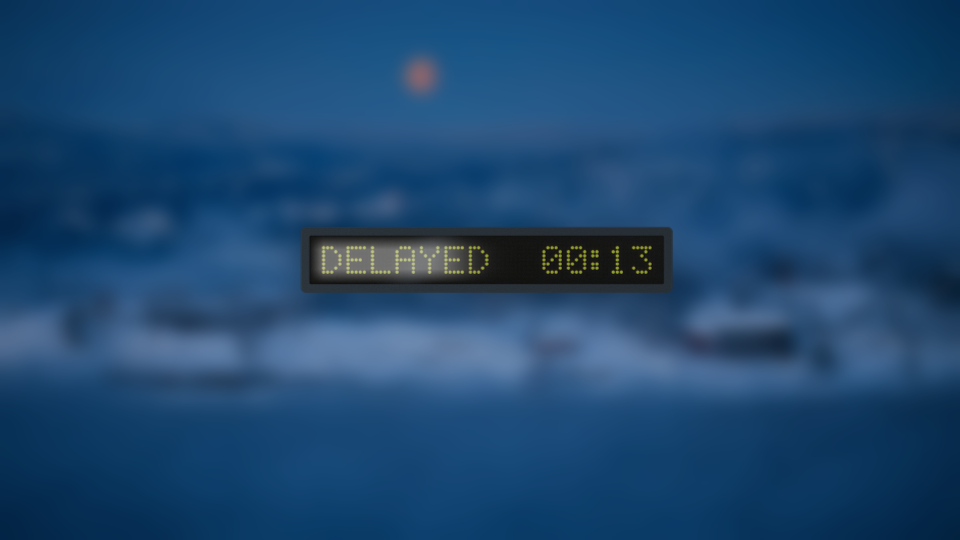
0:13
